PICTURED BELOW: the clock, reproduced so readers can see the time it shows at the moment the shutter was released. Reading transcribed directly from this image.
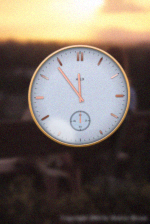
11:54
